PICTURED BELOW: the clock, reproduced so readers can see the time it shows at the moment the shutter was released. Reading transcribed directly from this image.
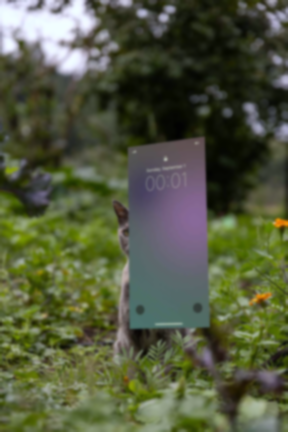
0:01
